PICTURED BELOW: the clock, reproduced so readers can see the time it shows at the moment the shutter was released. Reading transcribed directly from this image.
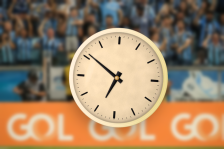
6:51
